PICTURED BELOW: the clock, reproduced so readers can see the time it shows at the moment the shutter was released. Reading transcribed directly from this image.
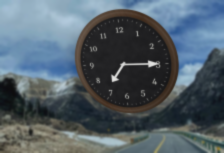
7:15
